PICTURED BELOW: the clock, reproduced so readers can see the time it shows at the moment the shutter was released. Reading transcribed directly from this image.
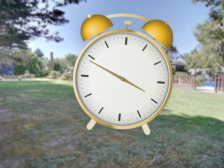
3:49
